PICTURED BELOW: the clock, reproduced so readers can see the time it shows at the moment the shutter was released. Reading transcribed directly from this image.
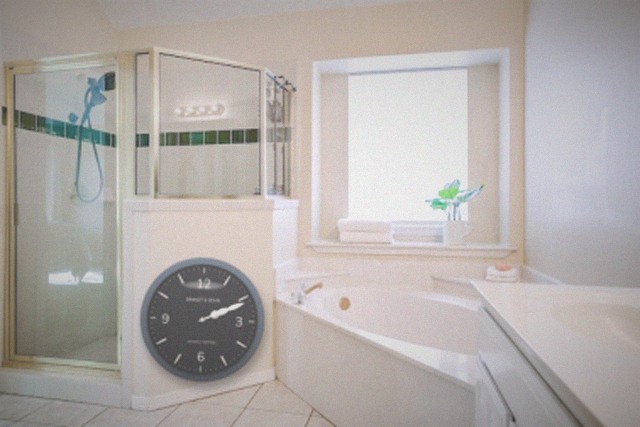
2:11
